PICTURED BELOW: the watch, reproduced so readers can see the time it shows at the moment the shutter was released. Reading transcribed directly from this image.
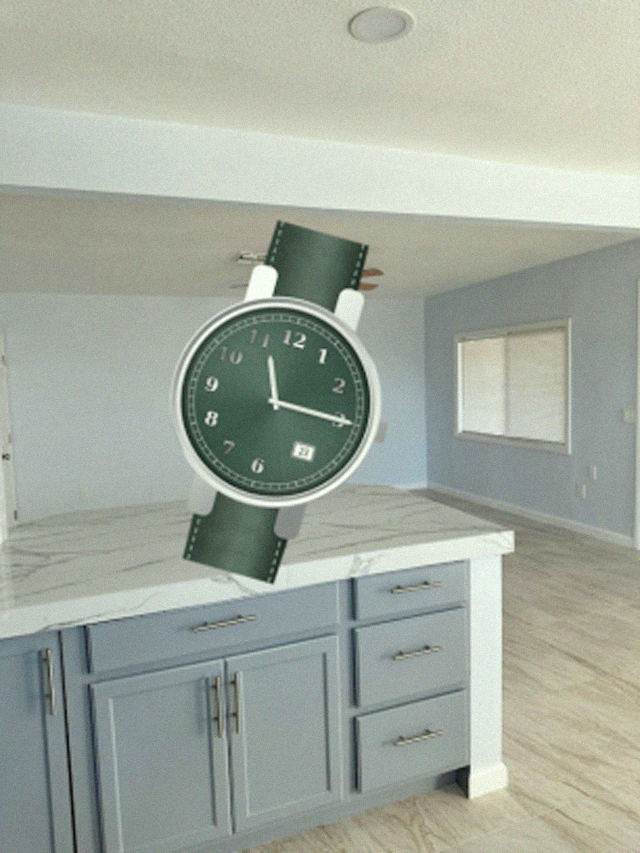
11:15
